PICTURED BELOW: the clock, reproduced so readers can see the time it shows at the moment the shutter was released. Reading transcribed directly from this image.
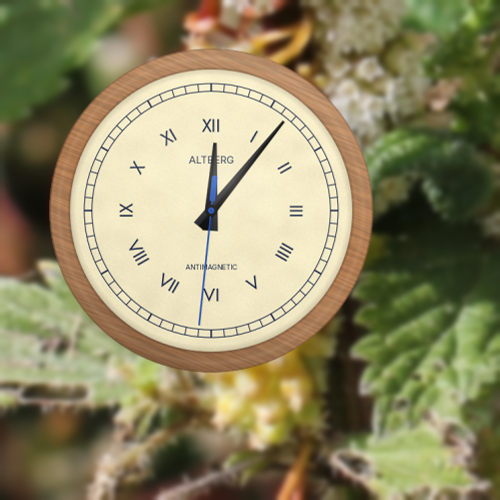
12:06:31
